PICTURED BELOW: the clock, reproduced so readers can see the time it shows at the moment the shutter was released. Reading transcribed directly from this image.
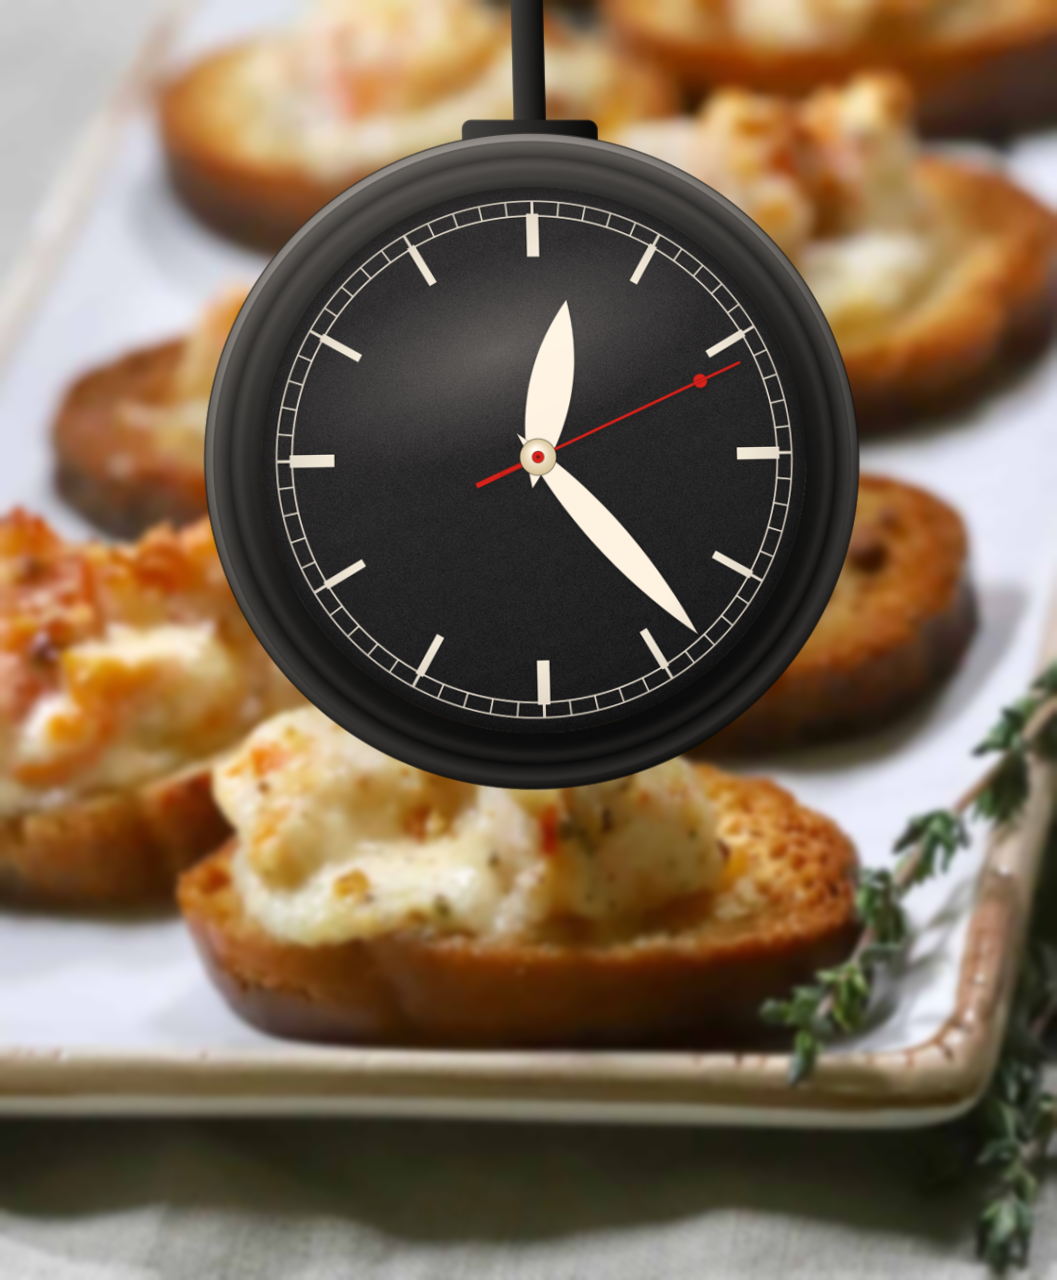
12:23:11
